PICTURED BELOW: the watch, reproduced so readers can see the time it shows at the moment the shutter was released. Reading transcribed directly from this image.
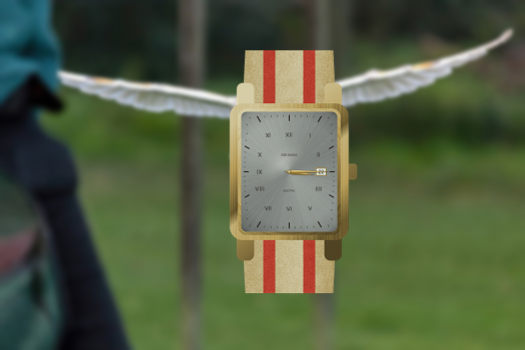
3:15
